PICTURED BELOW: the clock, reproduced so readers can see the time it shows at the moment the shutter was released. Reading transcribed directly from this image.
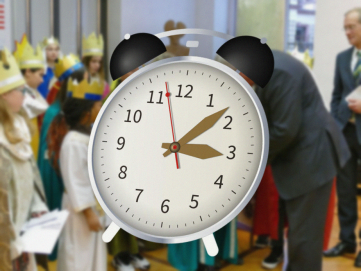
3:07:57
